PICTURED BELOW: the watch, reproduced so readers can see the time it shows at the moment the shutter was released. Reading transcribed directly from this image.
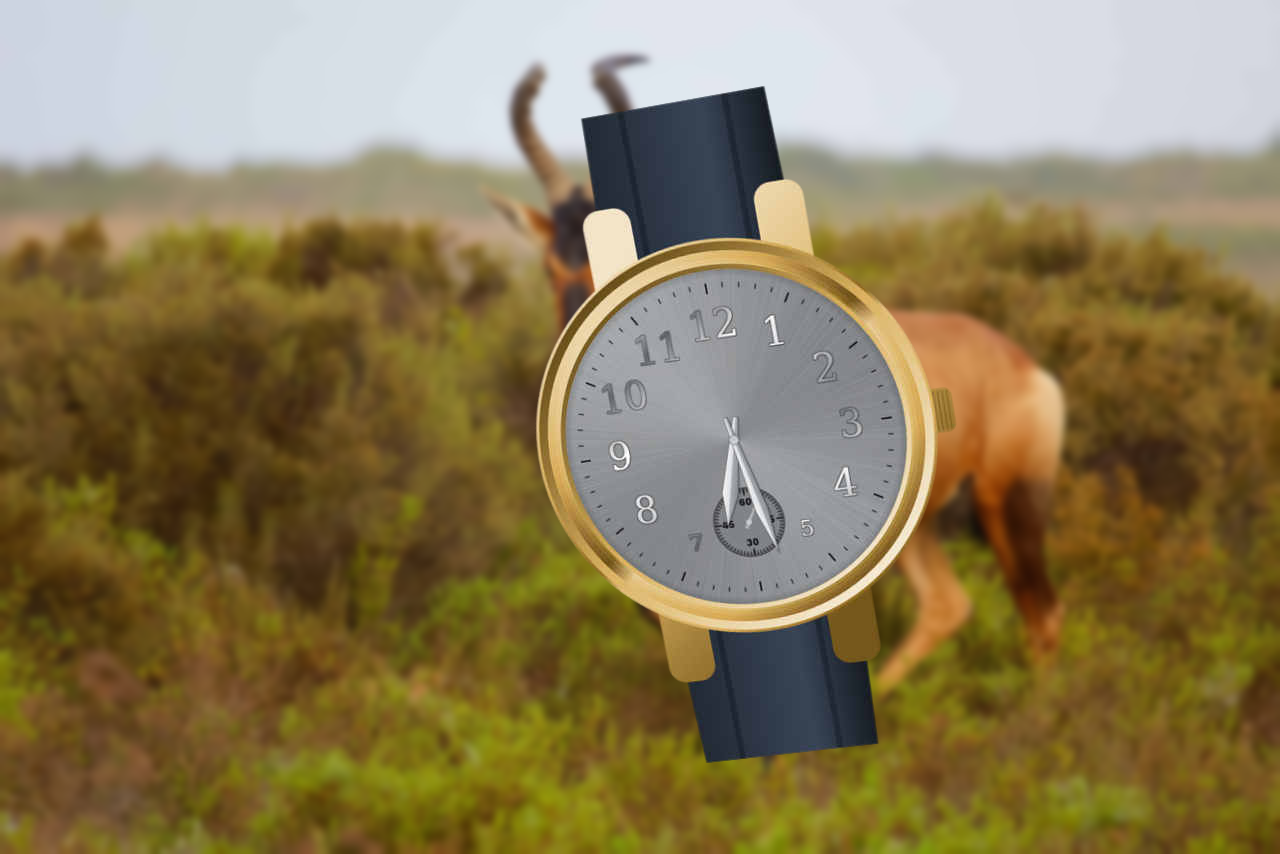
6:28:05
